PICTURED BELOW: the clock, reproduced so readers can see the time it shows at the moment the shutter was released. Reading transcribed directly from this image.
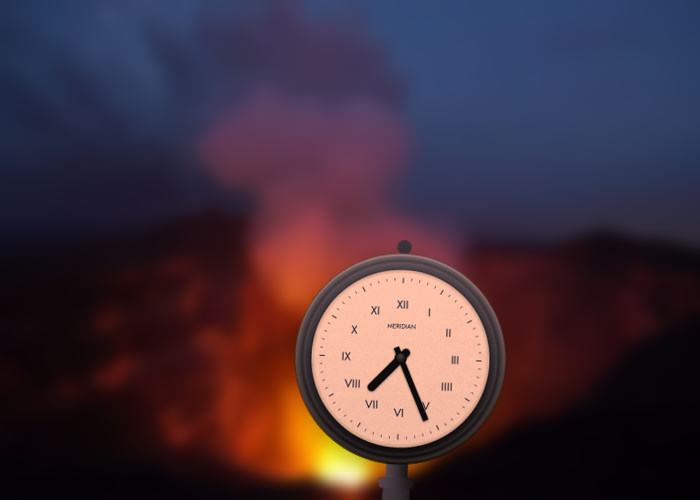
7:26
